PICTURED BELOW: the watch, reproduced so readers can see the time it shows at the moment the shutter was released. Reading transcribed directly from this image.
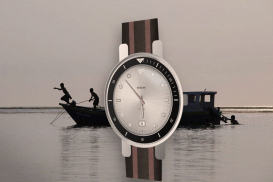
5:53
